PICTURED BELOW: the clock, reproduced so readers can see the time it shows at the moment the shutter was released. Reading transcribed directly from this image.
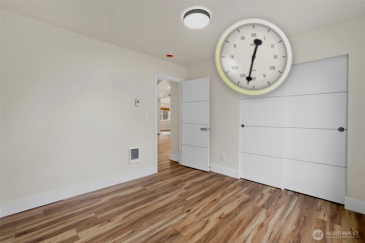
12:32
